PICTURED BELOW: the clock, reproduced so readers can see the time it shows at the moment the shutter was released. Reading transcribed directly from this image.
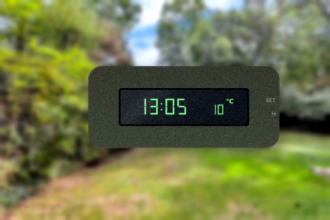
13:05
